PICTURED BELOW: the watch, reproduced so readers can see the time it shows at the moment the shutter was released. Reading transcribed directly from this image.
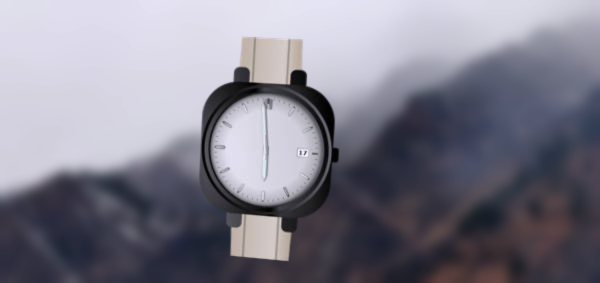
5:59
